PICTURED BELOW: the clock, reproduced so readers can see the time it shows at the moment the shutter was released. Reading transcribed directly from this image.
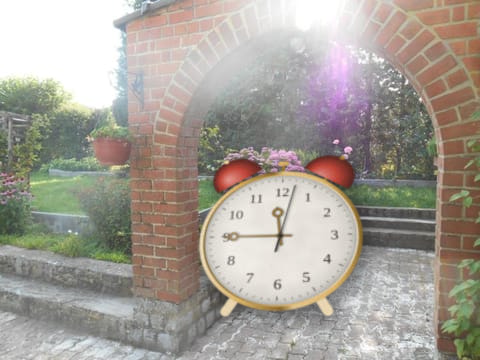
11:45:02
